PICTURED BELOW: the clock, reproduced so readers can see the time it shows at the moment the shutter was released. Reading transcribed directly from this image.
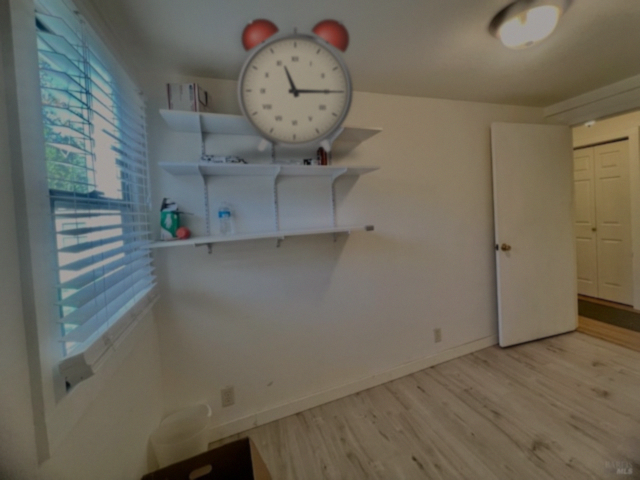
11:15
